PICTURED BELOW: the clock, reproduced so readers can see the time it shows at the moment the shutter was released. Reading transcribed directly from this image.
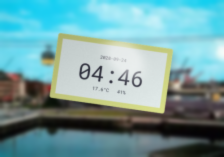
4:46
